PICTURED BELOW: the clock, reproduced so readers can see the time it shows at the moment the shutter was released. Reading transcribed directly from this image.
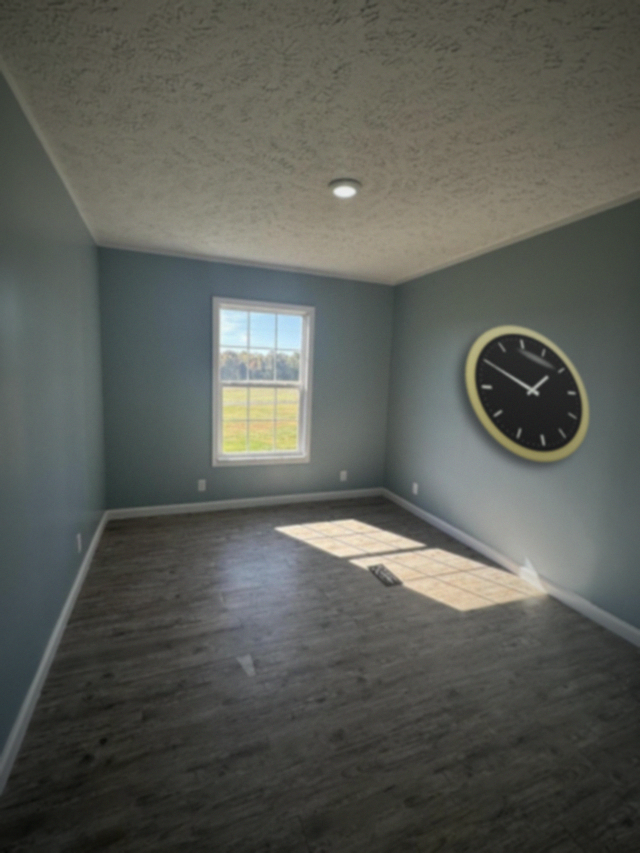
1:50
